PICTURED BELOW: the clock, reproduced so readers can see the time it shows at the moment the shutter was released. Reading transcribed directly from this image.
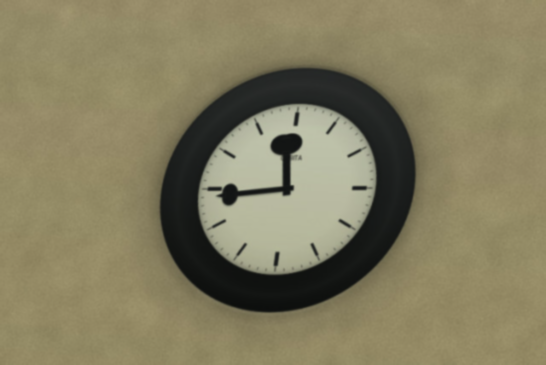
11:44
